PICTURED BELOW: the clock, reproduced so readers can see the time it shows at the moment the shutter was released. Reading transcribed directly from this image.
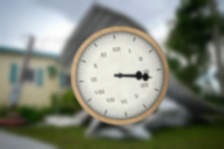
3:17
